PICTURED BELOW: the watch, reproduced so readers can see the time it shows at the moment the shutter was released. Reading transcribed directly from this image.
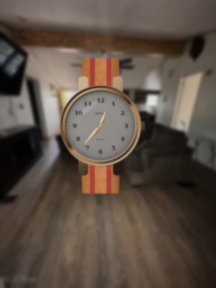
12:37
